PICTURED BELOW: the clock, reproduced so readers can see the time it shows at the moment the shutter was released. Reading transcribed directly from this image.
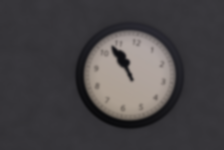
10:53
